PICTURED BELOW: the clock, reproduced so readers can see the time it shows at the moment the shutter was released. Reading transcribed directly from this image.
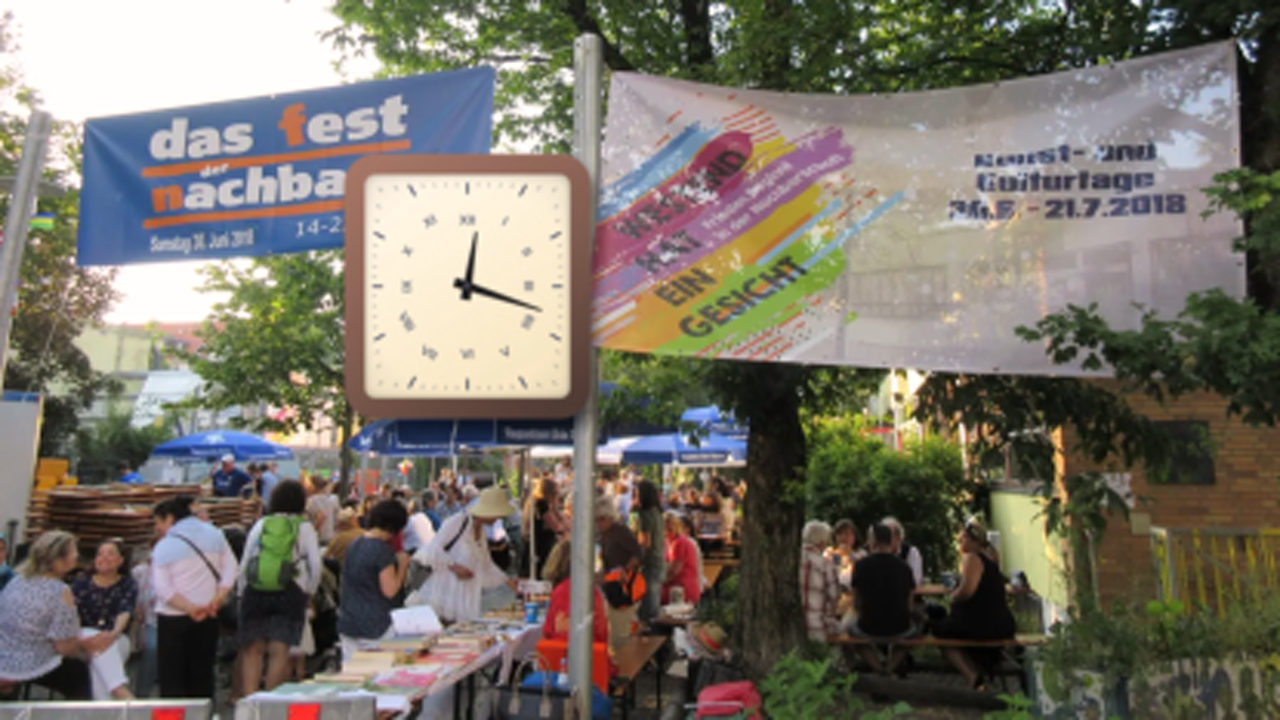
12:18
